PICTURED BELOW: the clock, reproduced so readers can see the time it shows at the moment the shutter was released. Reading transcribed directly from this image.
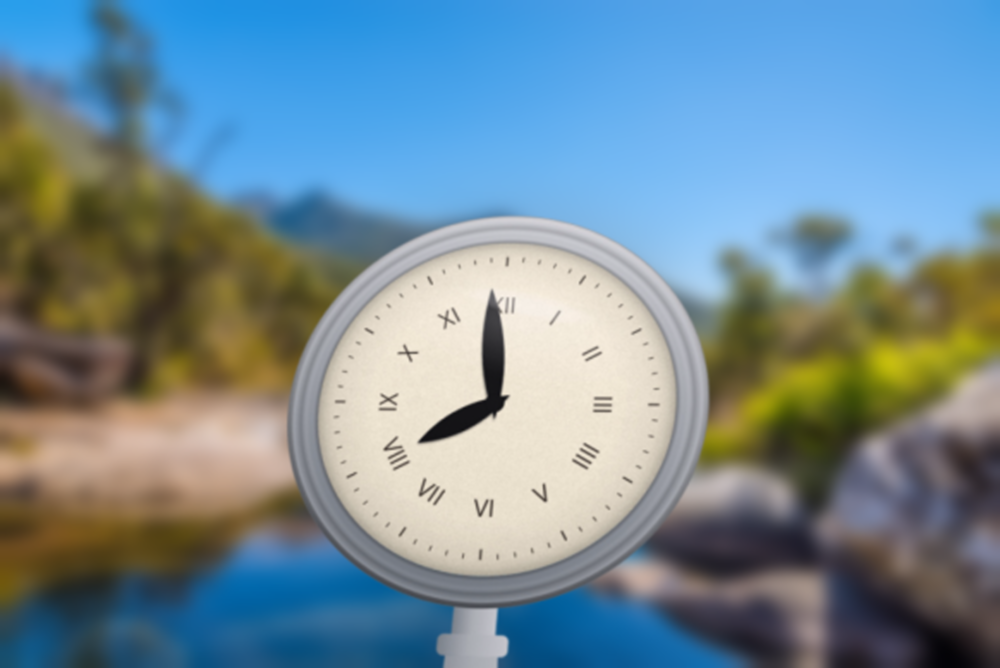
7:59
